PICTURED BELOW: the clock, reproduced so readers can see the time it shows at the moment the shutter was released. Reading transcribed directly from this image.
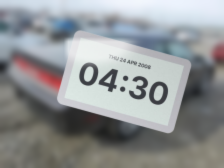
4:30
